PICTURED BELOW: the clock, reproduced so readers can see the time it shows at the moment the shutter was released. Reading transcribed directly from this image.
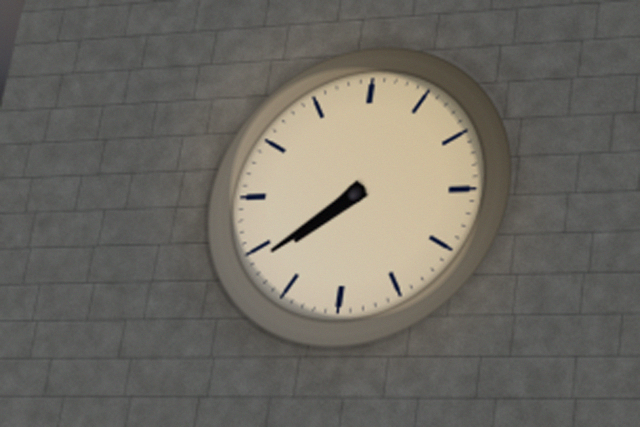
7:39
